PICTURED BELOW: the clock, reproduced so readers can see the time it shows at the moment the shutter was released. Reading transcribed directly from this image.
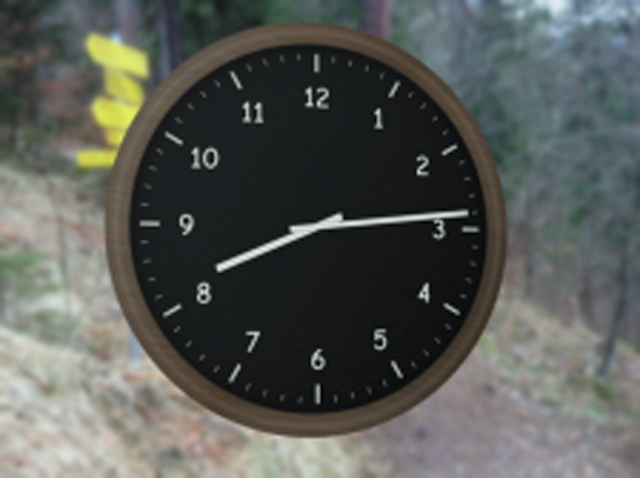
8:14
